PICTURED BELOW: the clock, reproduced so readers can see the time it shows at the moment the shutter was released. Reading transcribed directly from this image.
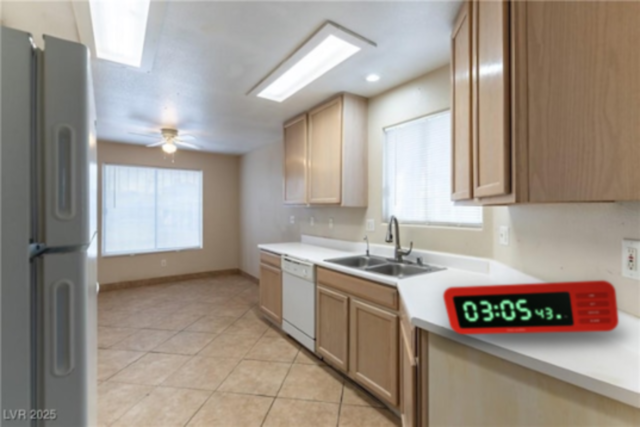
3:05:43
